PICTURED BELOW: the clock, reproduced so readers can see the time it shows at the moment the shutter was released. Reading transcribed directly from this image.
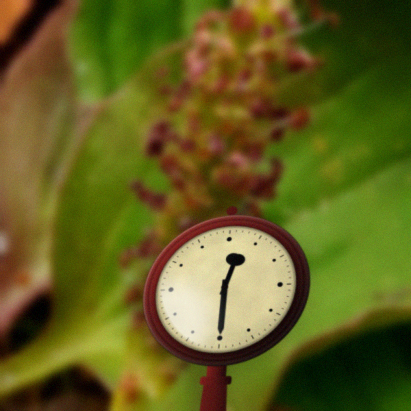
12:30
